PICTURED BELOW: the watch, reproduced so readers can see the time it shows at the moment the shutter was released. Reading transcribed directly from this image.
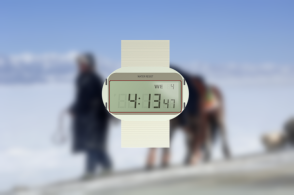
4:13:47
